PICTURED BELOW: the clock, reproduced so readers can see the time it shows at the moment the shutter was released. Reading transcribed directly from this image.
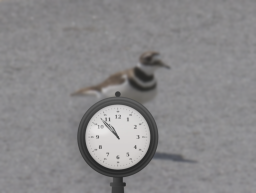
10:53
